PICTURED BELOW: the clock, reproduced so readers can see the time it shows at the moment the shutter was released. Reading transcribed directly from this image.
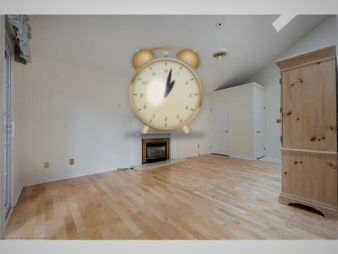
1:02
